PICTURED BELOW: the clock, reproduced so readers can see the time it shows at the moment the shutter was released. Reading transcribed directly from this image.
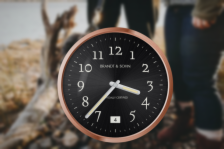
3:37
